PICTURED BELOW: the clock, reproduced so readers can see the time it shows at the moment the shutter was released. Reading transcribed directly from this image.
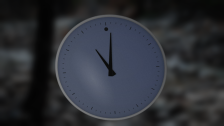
11:01
